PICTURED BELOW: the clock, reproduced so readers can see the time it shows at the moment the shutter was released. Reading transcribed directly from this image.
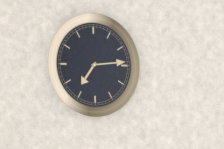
7:14
